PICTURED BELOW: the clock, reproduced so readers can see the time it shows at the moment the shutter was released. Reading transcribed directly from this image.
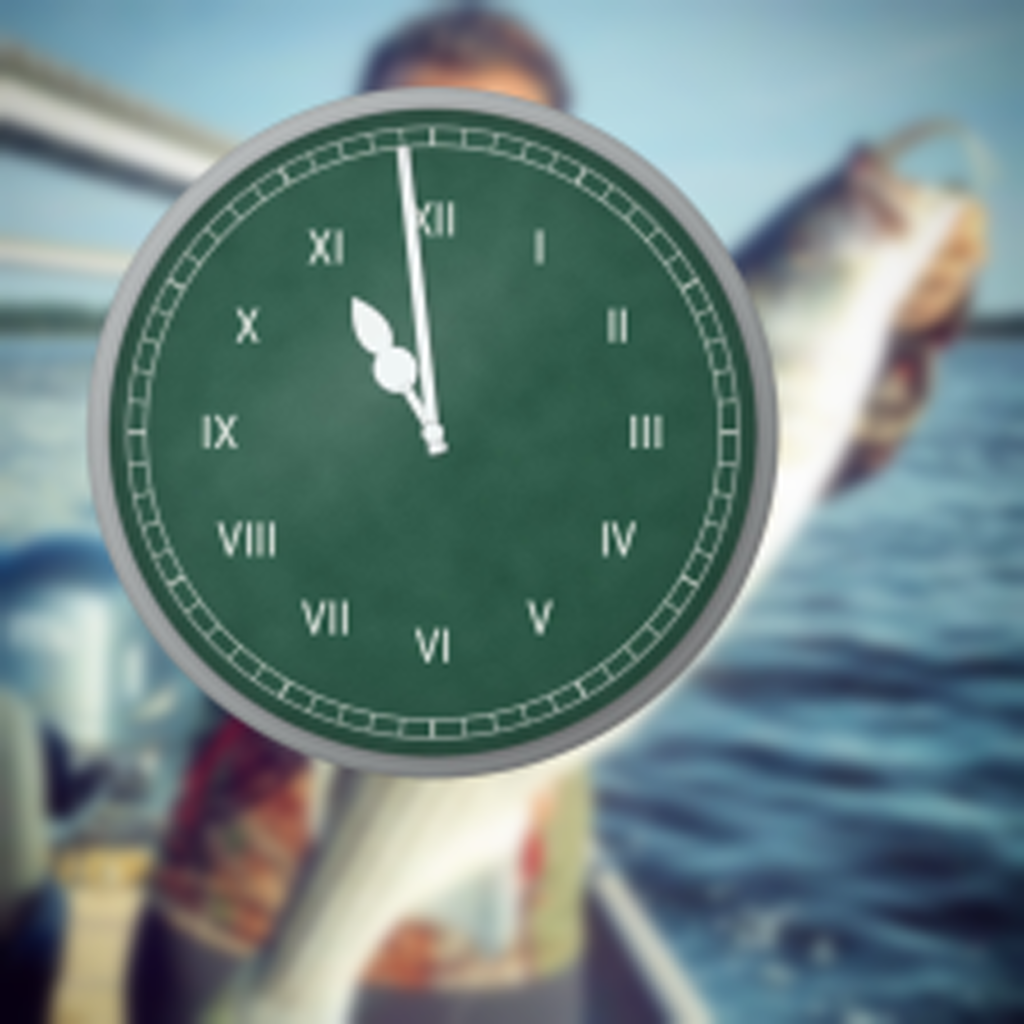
10:59
